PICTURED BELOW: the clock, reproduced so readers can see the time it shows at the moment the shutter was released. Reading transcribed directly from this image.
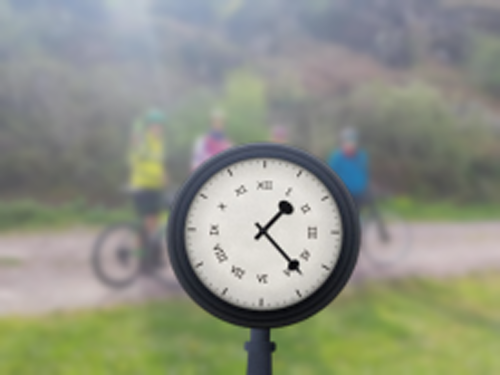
1:23
